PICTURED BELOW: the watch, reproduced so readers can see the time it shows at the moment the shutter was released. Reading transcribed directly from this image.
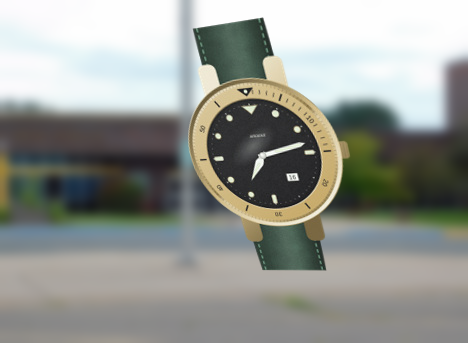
7:13
